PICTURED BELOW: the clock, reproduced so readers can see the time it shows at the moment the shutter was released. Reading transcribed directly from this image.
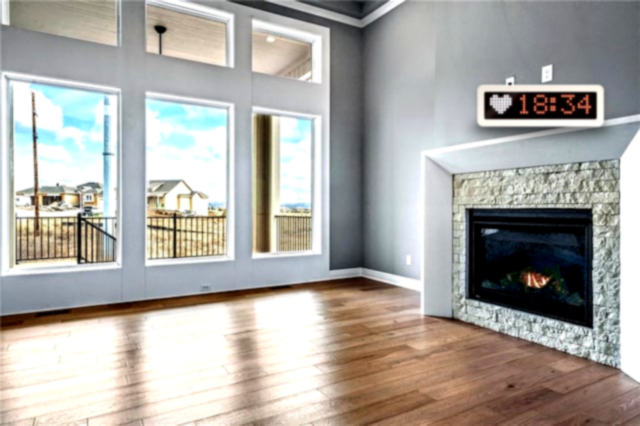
18:34
